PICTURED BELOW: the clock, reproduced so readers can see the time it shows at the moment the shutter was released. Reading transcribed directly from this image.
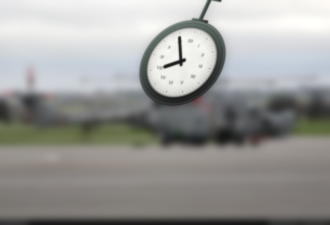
7:55
